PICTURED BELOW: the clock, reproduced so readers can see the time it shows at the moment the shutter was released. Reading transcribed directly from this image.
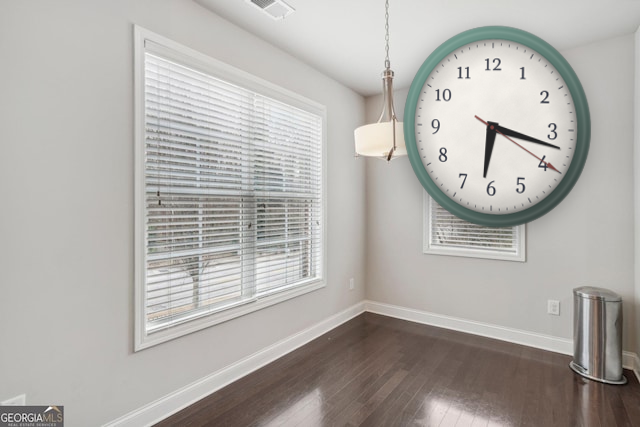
6:17:20
